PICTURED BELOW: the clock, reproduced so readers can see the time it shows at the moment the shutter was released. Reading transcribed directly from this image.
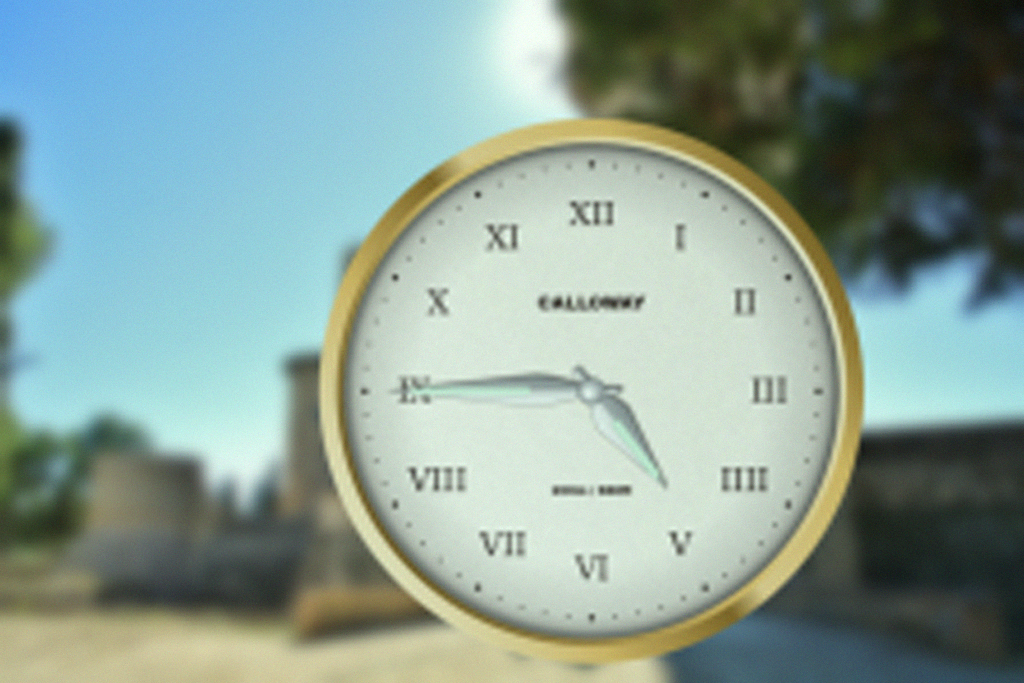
4:45
